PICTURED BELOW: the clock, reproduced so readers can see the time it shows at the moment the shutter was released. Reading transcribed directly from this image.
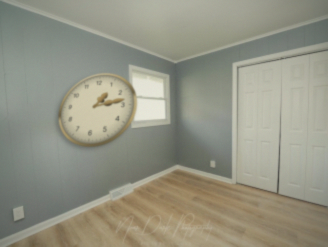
1:13
